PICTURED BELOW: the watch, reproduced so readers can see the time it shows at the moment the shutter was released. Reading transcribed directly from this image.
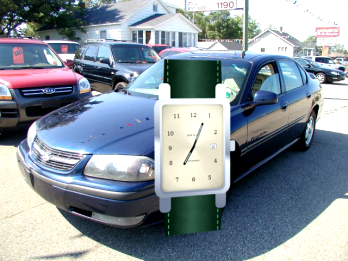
7:04
